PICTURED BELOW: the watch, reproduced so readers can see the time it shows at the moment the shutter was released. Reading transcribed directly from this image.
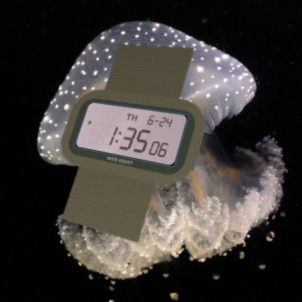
1:35:06
